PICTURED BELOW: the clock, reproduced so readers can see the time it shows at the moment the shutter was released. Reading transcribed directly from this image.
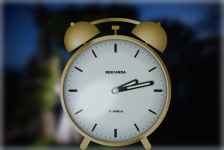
2:13
